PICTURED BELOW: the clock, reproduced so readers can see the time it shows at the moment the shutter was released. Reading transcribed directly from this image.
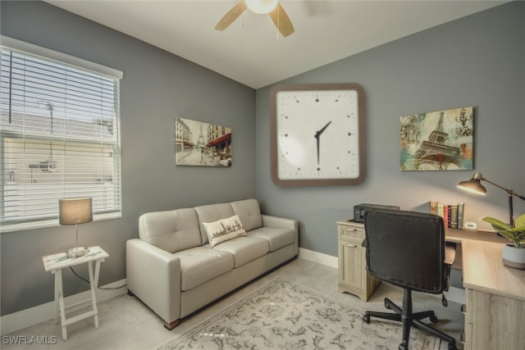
1:30
